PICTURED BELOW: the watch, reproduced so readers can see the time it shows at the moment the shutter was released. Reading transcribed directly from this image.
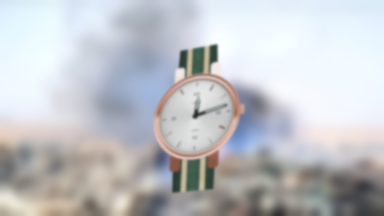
12:13
